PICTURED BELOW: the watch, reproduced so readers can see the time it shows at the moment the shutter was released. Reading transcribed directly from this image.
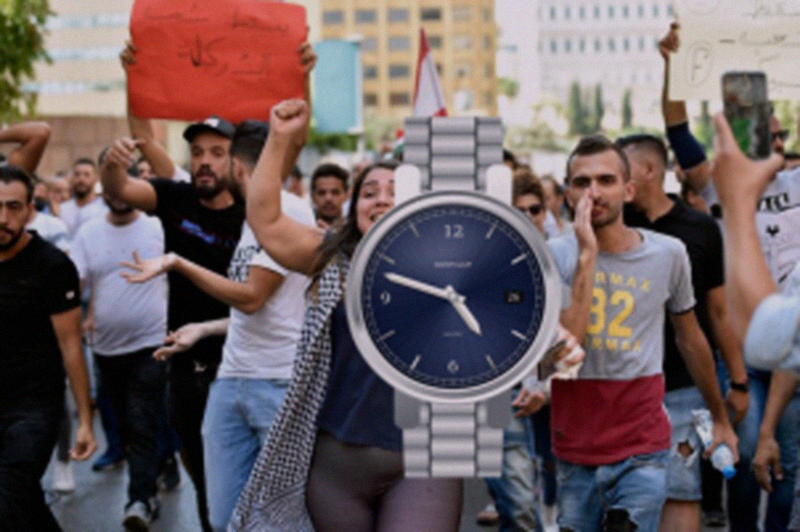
4:48
